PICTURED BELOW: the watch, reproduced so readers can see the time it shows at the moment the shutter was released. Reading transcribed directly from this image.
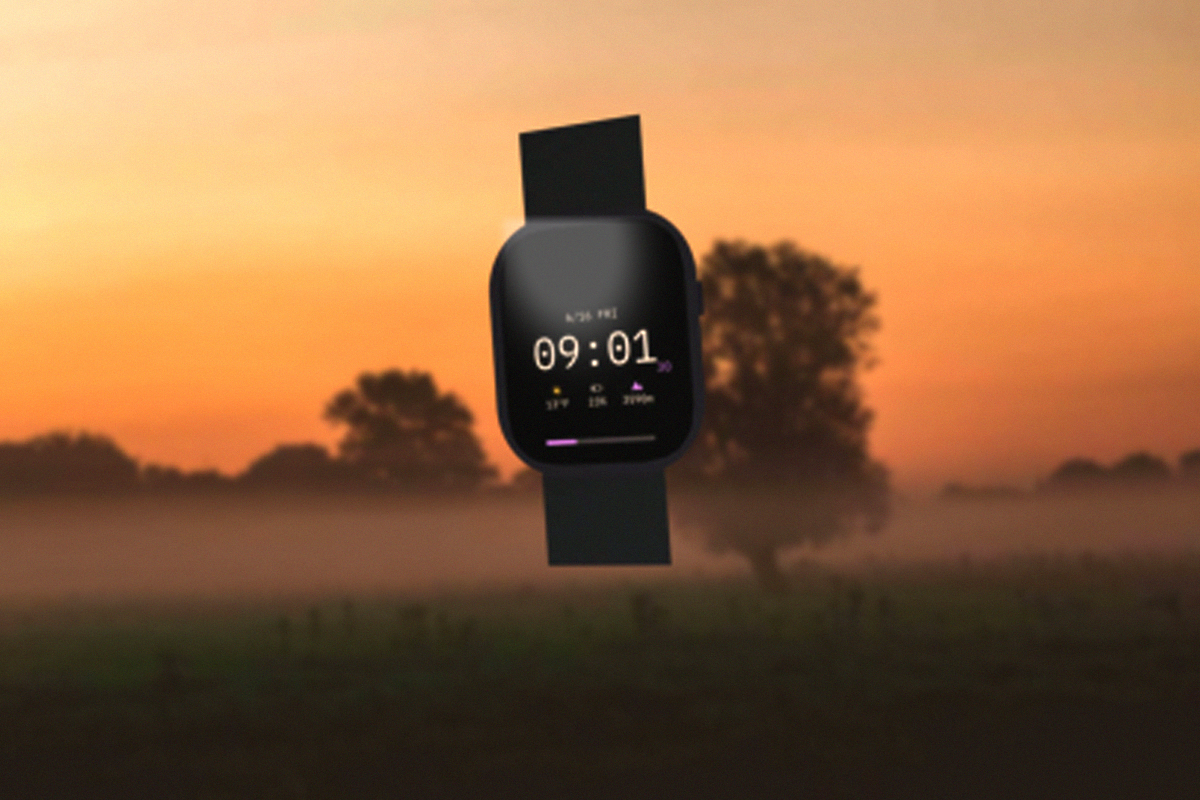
9:01
